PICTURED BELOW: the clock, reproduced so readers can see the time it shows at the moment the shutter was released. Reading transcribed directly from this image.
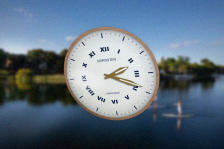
2:19
